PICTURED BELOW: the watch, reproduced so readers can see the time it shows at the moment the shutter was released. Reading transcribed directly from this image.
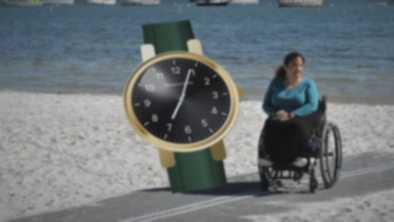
7:04
